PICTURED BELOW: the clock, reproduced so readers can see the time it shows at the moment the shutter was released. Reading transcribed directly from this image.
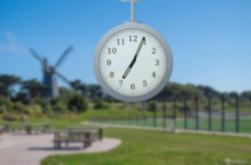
7:04
